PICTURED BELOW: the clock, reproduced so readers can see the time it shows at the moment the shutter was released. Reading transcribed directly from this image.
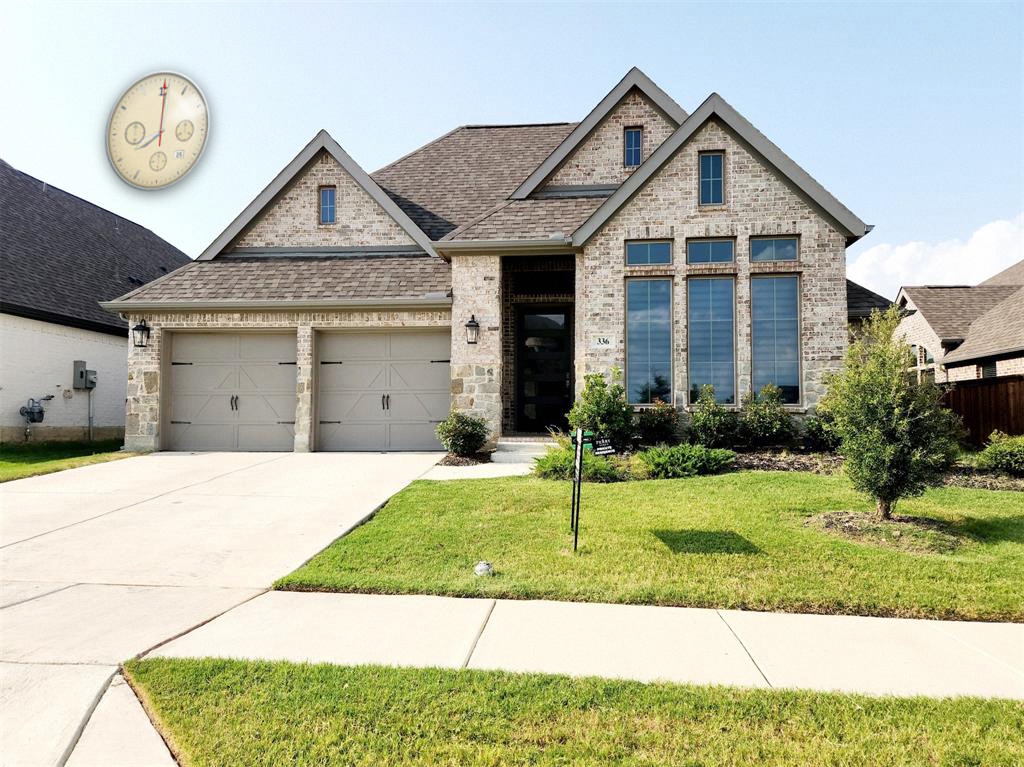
8:01
